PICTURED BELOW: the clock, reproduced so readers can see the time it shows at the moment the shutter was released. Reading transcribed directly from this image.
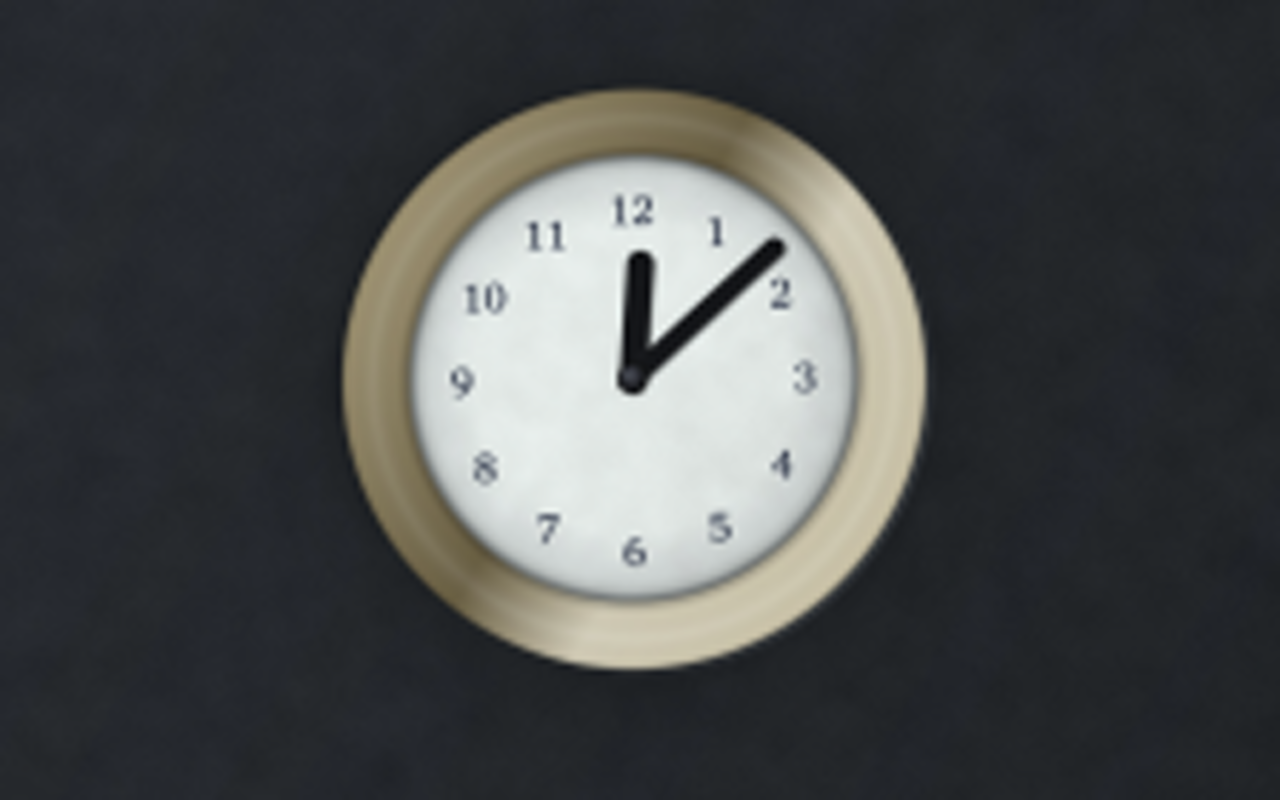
12:08
